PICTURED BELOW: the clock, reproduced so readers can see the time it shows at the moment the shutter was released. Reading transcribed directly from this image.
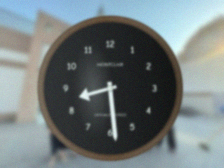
8:29
